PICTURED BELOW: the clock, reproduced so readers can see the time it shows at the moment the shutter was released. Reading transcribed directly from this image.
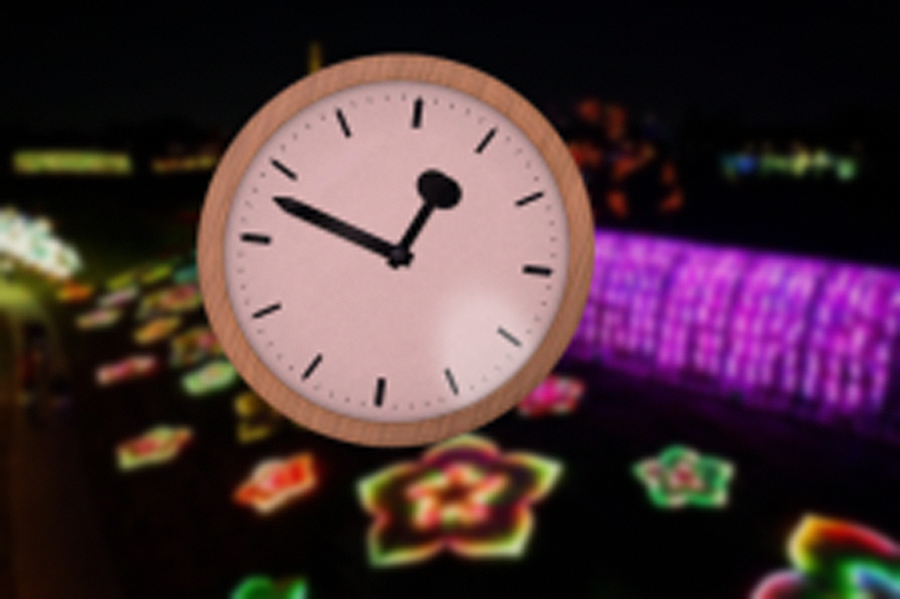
12:48
